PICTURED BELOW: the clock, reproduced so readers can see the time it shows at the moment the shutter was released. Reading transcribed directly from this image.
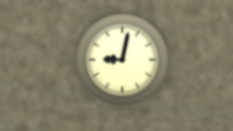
9:02
